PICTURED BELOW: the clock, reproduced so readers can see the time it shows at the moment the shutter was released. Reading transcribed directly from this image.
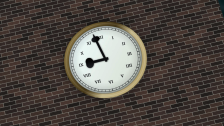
8:58
